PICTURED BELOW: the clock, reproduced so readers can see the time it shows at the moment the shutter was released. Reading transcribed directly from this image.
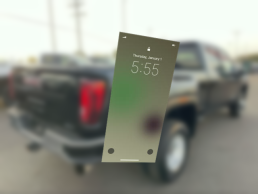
5:55
